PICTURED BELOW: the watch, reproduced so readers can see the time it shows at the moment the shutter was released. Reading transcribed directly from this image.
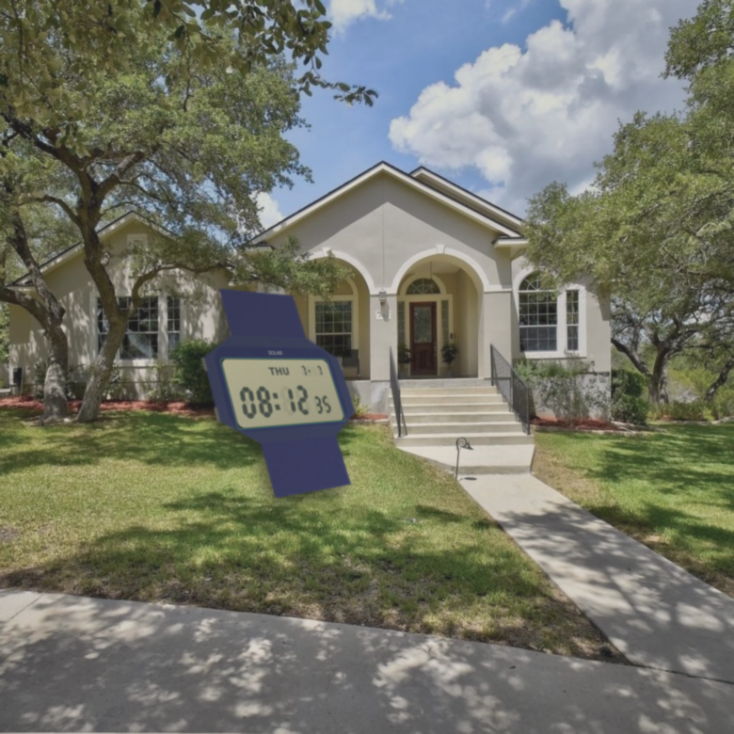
8:12:35
